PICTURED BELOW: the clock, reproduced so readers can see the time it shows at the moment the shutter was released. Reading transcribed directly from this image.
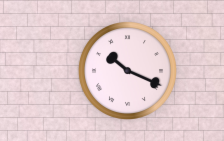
10:19
